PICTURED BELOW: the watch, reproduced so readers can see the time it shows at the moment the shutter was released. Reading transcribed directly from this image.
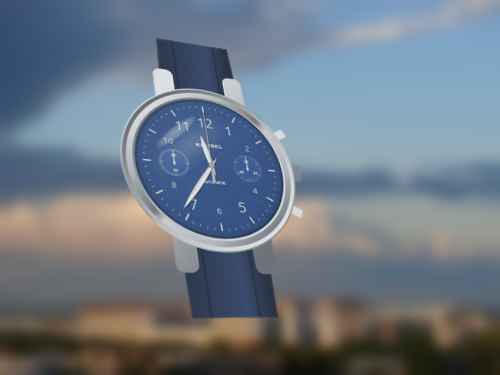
11:36
